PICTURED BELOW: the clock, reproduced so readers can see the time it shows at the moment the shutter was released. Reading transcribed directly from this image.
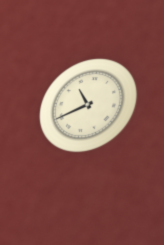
10:40
